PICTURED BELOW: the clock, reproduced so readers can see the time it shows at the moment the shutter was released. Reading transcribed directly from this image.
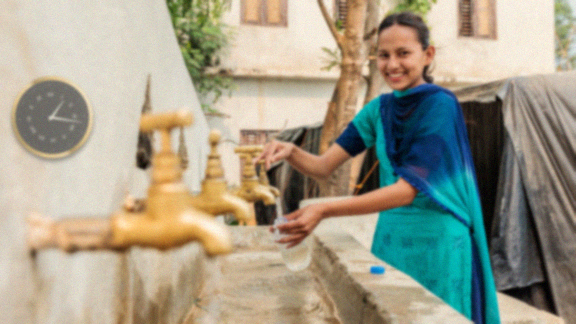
1:17
